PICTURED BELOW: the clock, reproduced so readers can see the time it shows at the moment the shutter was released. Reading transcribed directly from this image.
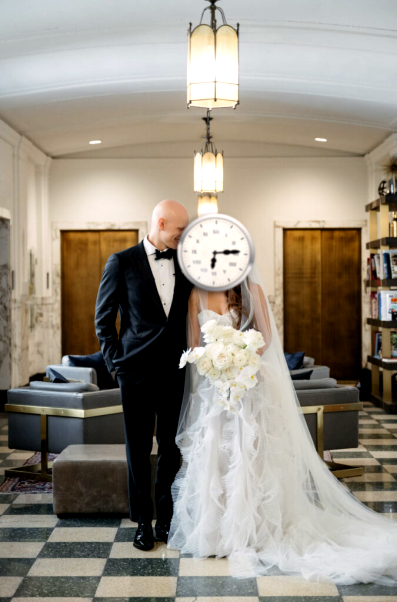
6:14
